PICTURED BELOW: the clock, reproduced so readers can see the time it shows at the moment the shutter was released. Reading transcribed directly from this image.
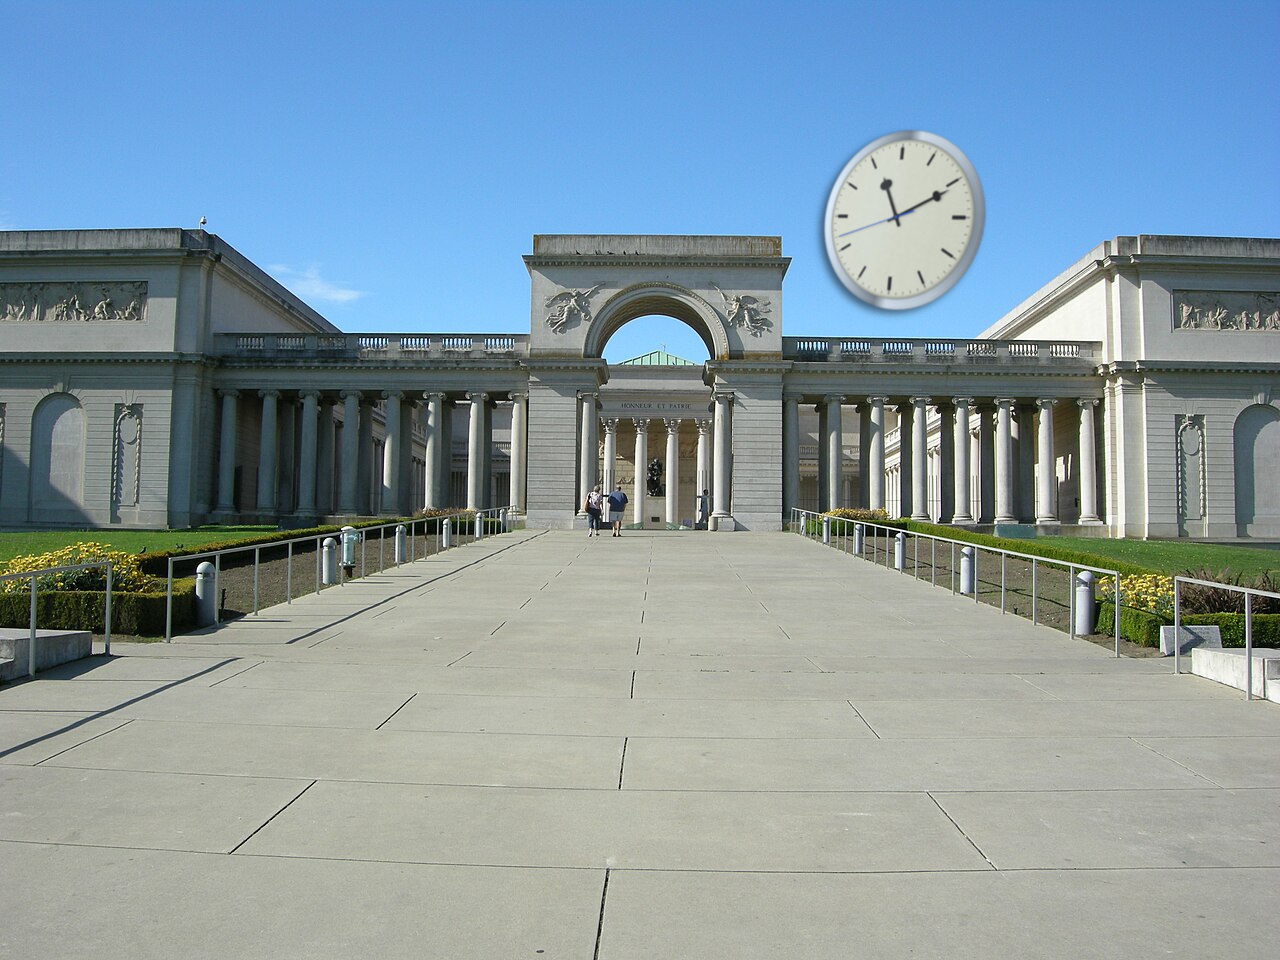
11:10:42
